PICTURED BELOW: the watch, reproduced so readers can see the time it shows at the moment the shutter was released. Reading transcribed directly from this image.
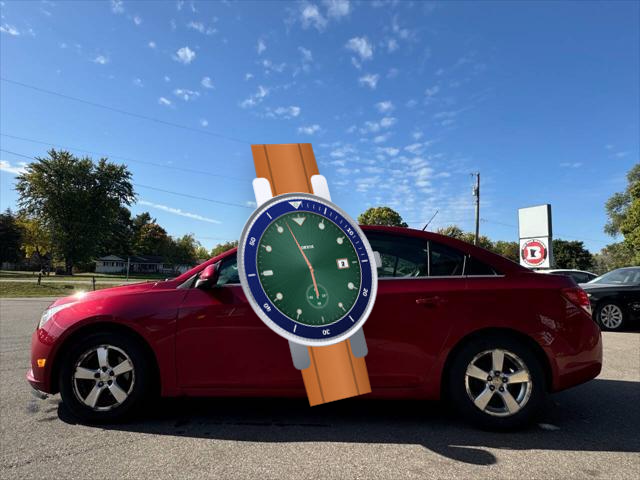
5:57
